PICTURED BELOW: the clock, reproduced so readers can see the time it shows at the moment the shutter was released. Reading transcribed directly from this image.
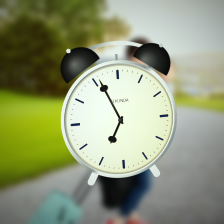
6:56
